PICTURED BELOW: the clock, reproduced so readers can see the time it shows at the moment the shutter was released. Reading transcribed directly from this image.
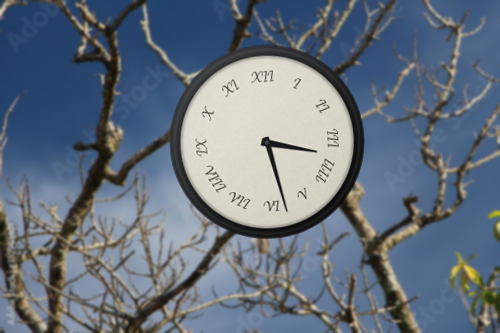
3:28
